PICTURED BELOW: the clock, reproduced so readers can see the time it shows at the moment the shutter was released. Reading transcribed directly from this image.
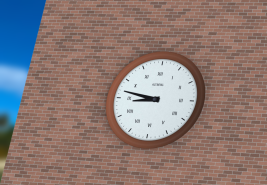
8:47
